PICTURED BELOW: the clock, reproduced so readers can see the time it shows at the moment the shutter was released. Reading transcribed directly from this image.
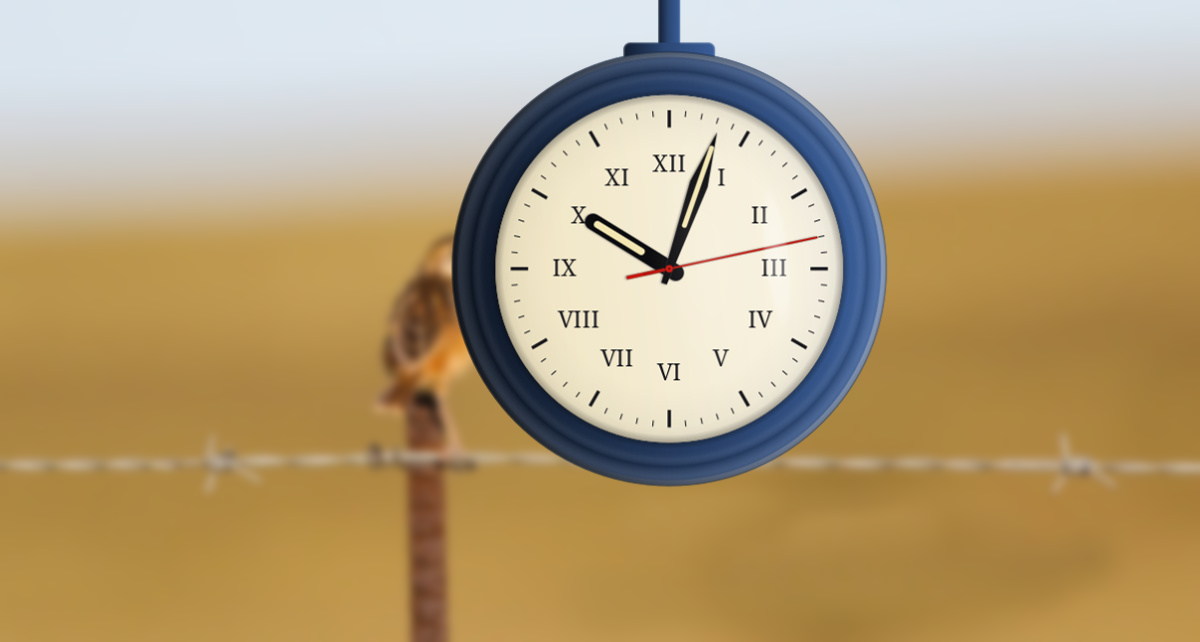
10:03:13
